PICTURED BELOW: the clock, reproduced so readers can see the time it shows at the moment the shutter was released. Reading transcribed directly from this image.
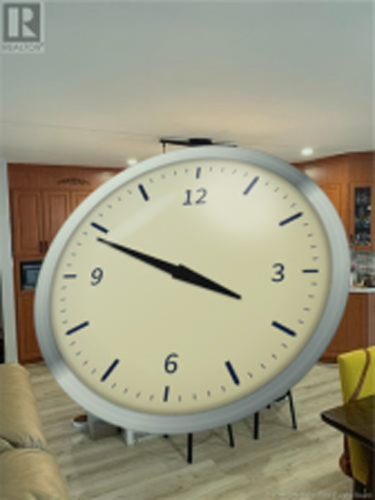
3:49
